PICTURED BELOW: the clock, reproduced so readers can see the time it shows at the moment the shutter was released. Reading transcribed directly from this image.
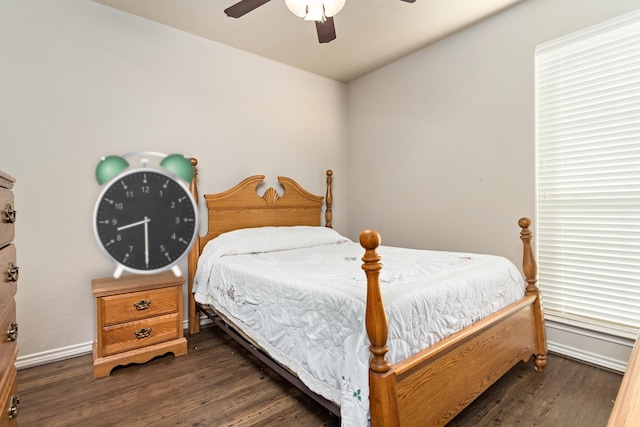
8:30
